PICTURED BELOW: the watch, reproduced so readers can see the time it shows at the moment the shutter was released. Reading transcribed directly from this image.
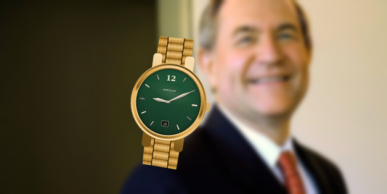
9:10
